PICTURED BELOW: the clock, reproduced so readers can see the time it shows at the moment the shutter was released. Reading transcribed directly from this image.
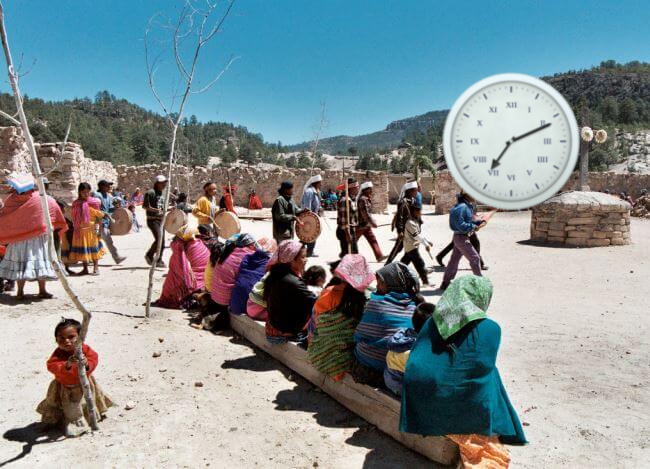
7:11
